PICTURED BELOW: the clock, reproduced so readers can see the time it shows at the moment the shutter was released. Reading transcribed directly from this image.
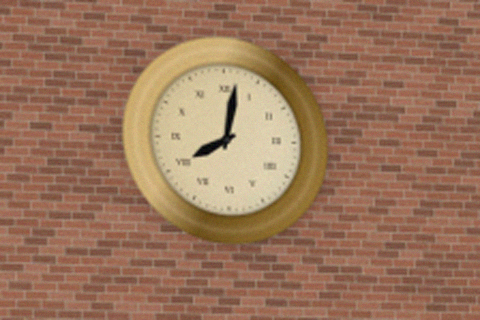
8:02
